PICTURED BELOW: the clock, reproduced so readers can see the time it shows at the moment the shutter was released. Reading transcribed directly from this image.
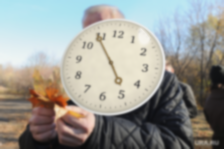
4:54
